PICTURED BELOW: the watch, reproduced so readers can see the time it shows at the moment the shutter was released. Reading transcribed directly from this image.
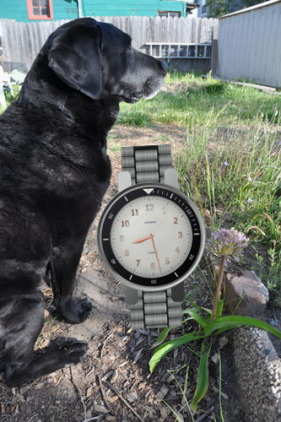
8:28
